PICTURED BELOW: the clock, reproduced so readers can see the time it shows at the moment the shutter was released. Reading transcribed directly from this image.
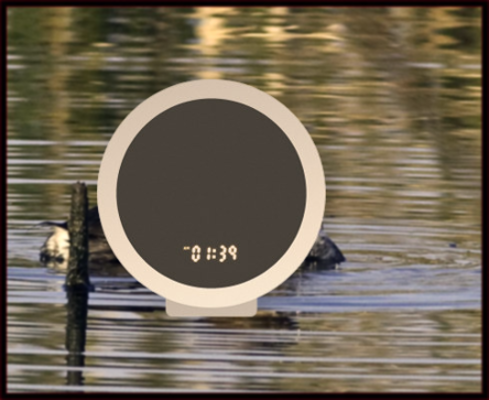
1:39
